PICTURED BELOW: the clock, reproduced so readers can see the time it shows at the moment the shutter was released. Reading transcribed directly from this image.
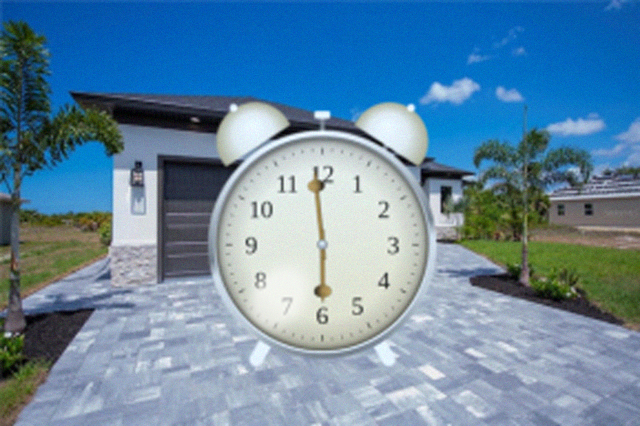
5:59
